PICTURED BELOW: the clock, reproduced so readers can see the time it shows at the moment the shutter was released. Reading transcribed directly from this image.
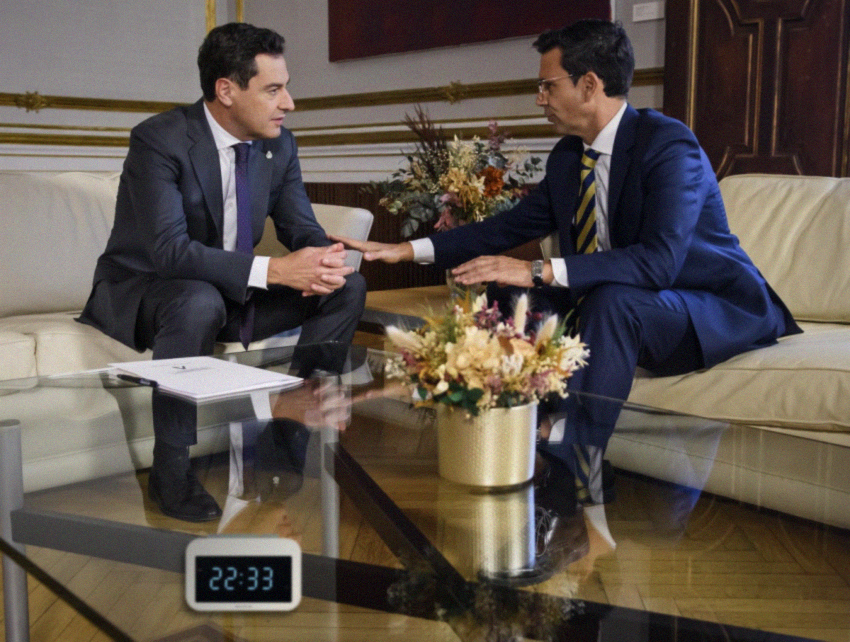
22:33
